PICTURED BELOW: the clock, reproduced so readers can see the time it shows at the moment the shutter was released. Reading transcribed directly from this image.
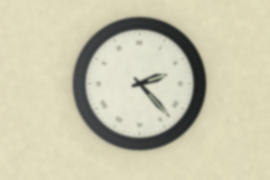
2:23
